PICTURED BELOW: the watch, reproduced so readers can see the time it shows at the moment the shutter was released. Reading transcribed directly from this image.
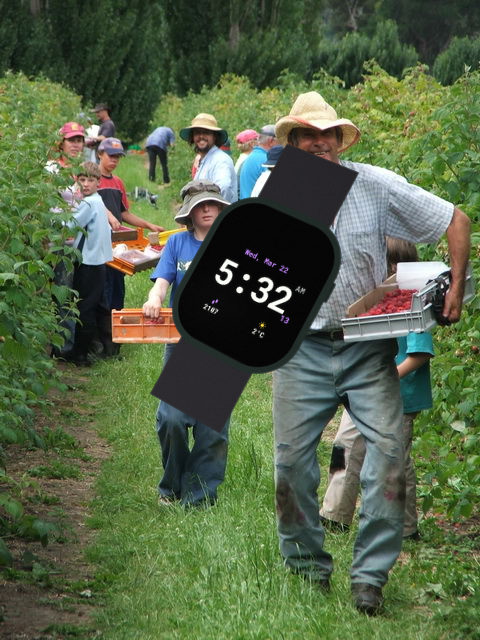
5:32:13
